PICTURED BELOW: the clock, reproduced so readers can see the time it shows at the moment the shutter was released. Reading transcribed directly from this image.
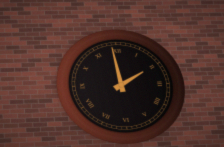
1:59
